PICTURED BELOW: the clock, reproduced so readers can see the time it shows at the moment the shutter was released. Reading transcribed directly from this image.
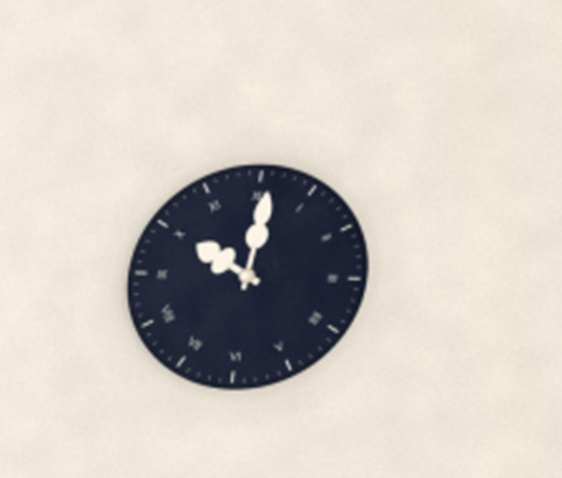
10:01
